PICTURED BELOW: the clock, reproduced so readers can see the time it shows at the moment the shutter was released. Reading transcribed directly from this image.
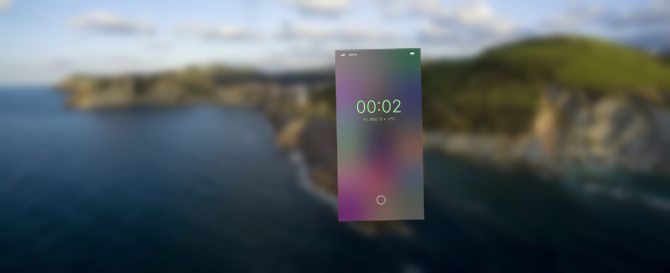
0:02
